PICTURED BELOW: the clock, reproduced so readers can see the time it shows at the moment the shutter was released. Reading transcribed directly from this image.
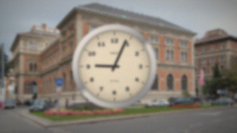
9:04
